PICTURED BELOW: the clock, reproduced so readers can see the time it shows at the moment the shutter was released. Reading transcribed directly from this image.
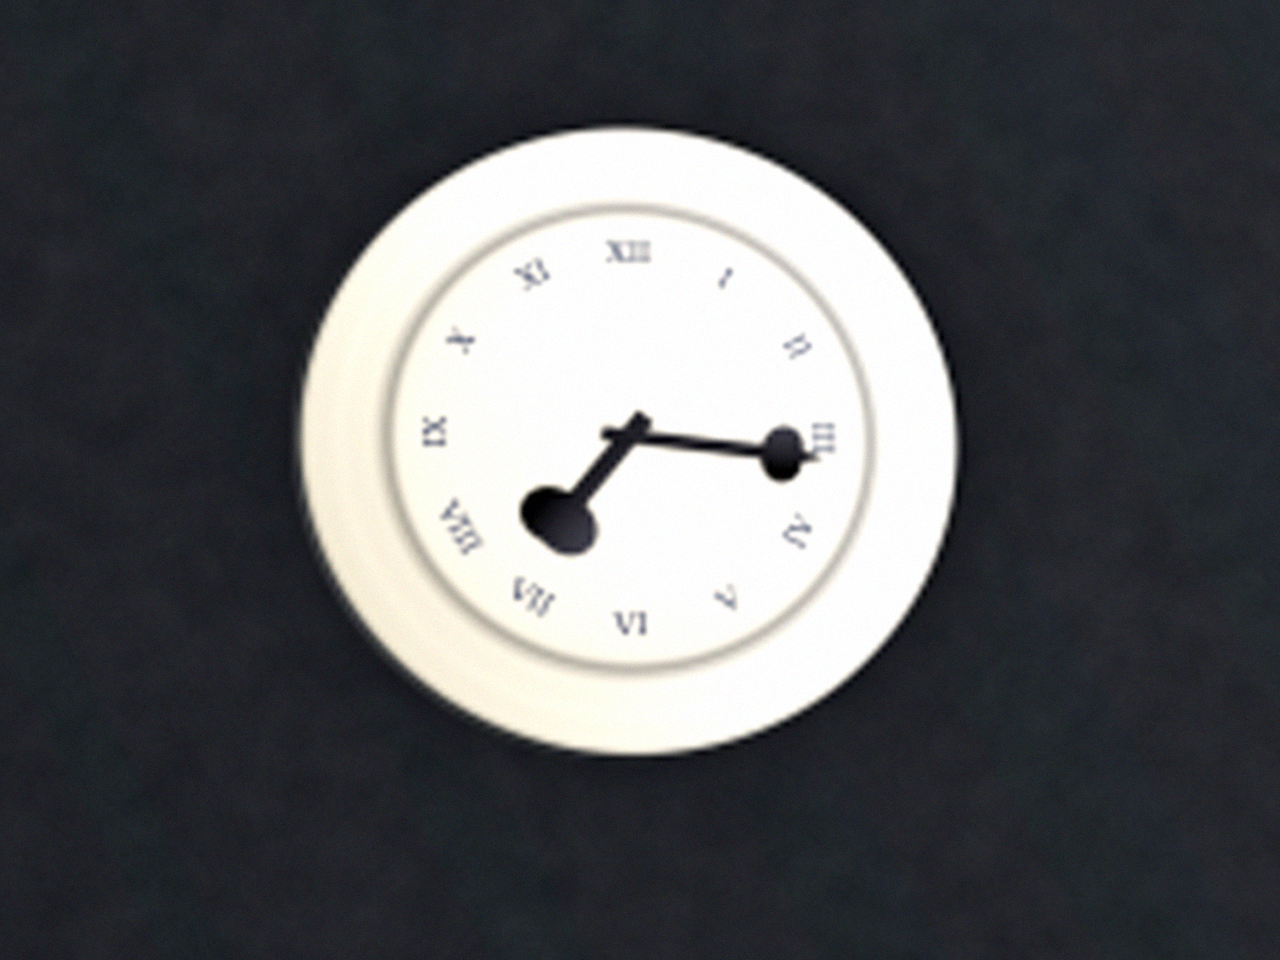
7:16
